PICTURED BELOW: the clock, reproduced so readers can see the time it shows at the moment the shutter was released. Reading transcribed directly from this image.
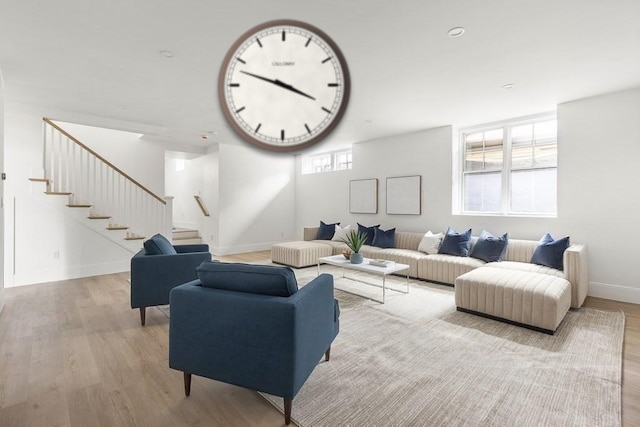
3:48
